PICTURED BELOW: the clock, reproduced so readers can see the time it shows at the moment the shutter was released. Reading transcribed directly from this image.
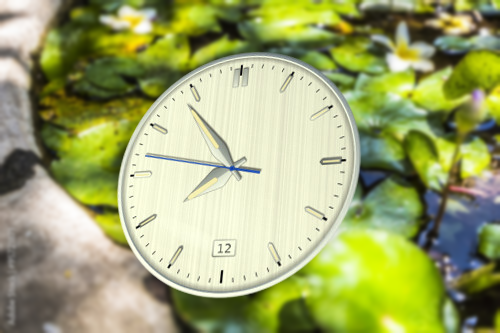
7:53:47
